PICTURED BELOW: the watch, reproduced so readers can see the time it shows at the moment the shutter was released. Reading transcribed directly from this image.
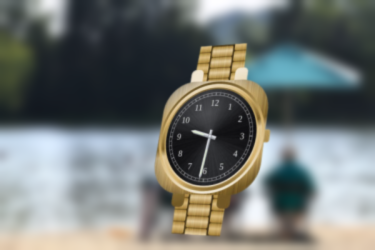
9:31
